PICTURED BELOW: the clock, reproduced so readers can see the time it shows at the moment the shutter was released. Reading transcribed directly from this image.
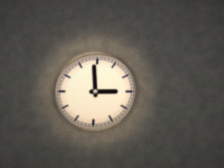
2:59
